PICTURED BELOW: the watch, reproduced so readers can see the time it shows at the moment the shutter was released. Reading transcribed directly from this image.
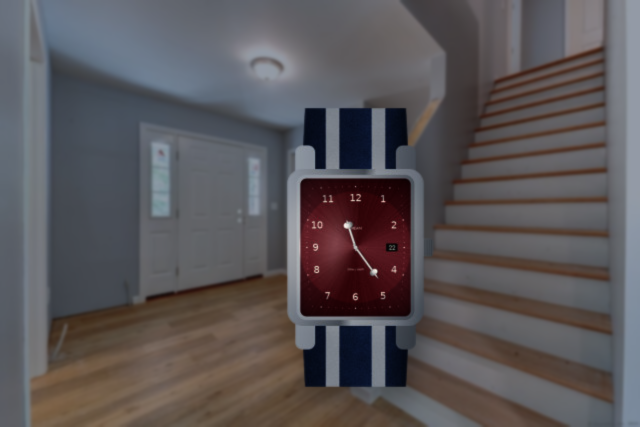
11:24
